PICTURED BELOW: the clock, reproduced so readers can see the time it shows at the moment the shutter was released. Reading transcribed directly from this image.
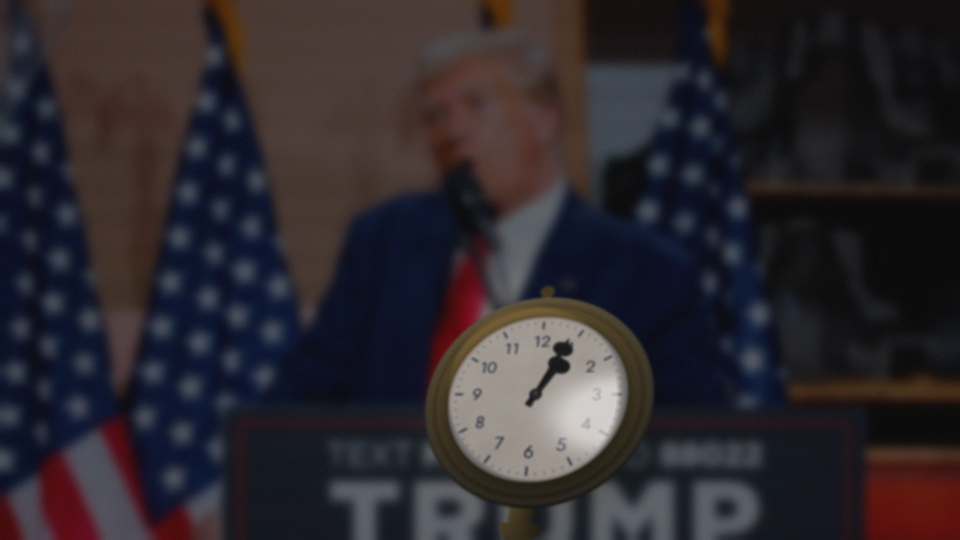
1:04
